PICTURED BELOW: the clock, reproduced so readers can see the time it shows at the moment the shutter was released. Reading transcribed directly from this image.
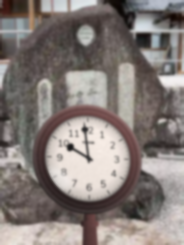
9:59
